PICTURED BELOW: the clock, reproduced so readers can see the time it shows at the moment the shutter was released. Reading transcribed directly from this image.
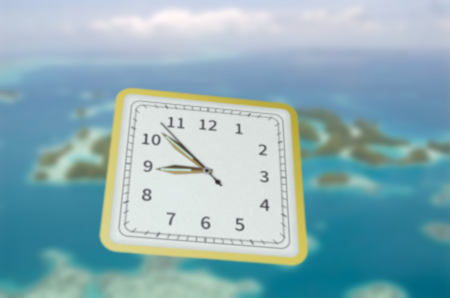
8:51:53
